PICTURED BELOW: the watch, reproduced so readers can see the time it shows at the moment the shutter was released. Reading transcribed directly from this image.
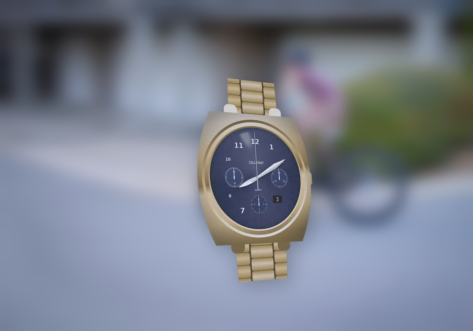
8:10
